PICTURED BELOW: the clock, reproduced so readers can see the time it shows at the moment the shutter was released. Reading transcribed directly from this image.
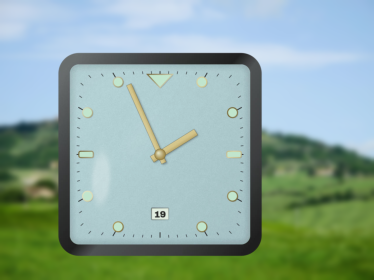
1:56
